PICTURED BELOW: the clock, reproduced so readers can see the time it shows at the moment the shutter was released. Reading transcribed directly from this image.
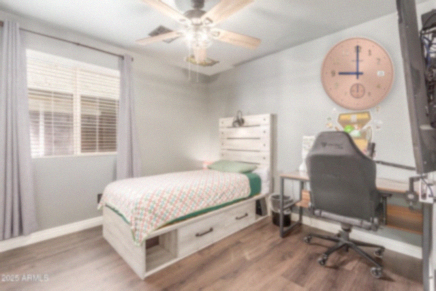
9:00
